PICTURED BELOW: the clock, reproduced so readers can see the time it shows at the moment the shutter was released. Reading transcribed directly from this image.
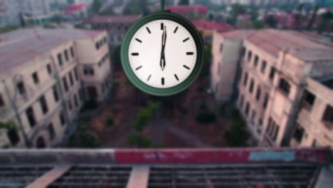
6:01
